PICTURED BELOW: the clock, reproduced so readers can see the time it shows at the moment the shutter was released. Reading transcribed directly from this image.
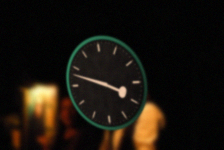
3:48
